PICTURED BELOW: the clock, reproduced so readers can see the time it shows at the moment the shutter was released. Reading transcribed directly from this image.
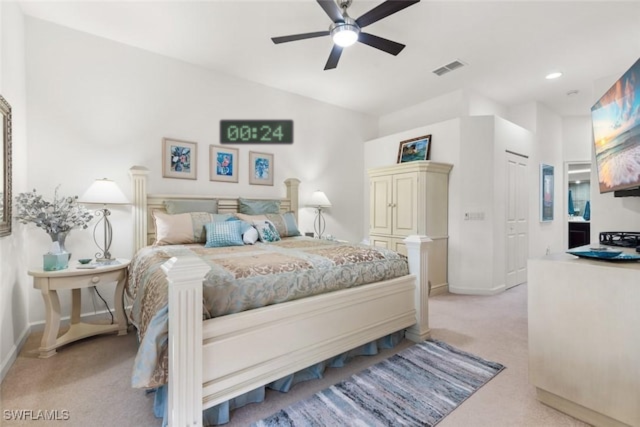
0:24
